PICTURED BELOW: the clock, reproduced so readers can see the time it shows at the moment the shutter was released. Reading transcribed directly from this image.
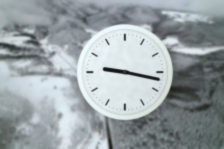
9:17
